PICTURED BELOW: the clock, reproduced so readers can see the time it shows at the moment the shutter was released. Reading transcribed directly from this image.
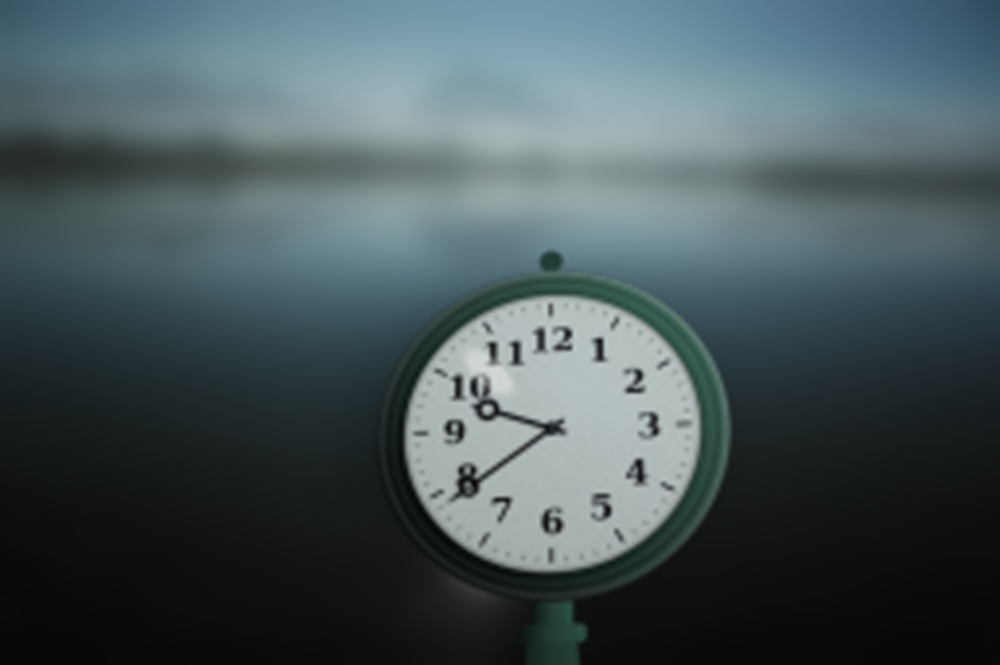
9:39
